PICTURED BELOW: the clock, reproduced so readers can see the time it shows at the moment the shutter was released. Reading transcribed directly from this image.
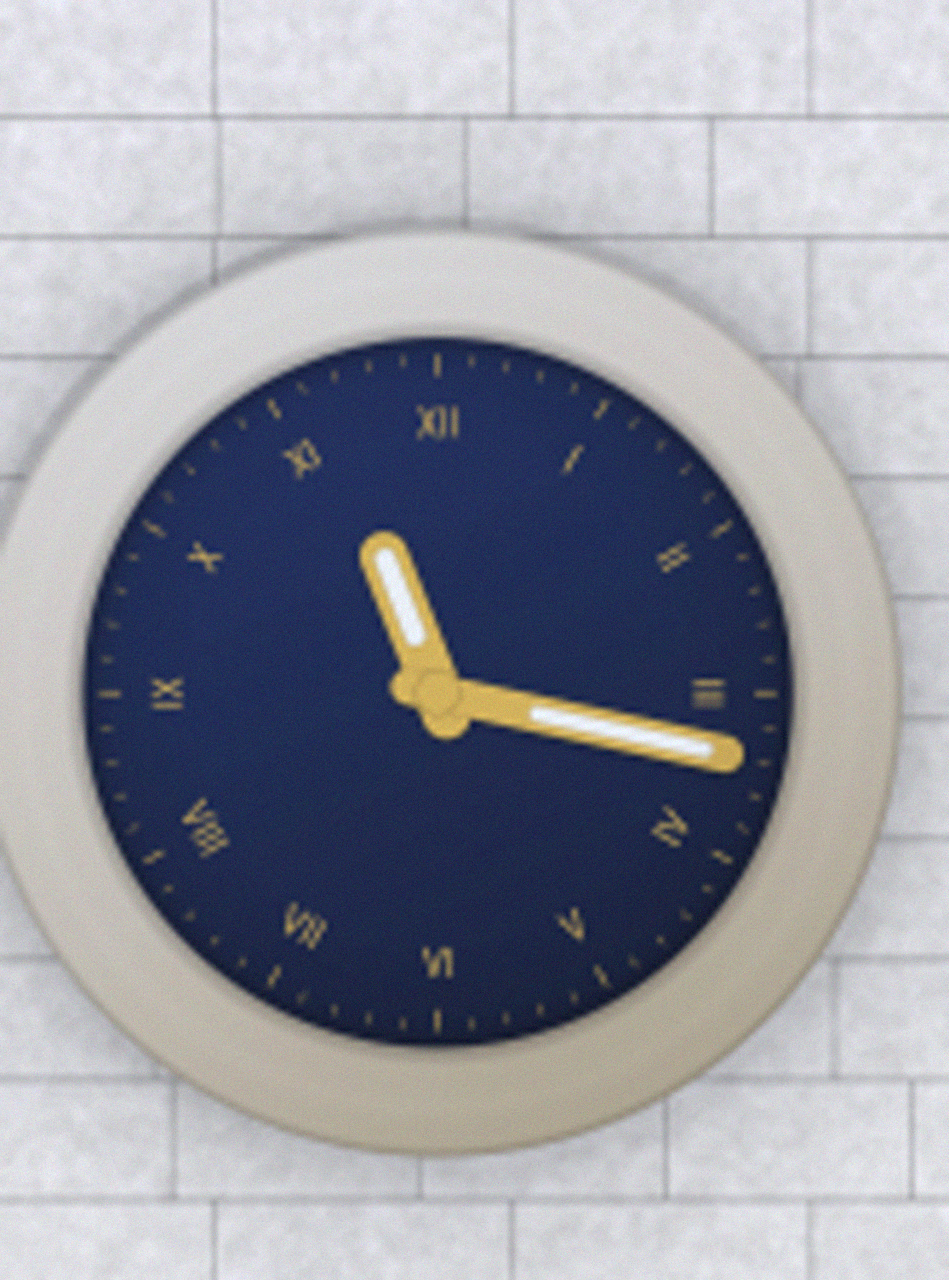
11:17
